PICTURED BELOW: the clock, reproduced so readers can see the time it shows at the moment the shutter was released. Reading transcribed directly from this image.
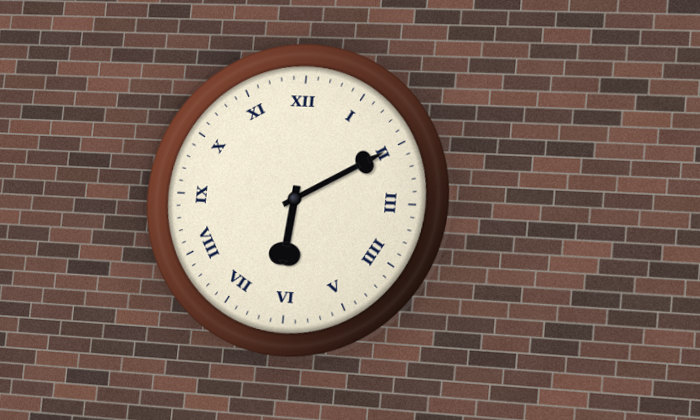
6:10
